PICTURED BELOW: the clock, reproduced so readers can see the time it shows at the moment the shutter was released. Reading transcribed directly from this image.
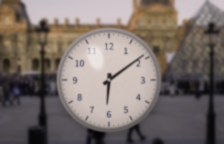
6:09
